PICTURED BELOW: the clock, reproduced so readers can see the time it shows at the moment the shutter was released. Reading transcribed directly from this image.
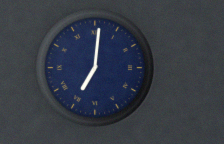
7:01
